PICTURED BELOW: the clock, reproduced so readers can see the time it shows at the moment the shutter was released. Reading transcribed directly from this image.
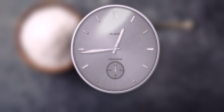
12:44
